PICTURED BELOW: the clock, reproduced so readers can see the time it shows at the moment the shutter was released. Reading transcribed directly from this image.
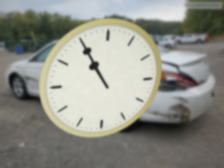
10:55
